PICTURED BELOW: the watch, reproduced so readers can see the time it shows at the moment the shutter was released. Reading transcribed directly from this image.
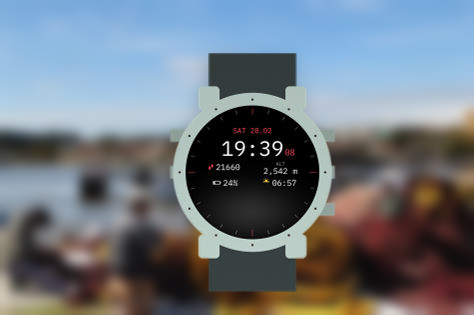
19:39:08
